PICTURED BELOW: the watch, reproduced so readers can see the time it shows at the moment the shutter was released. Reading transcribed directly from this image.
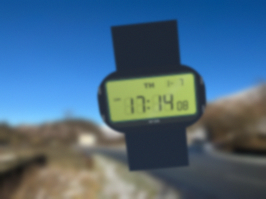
17:14
